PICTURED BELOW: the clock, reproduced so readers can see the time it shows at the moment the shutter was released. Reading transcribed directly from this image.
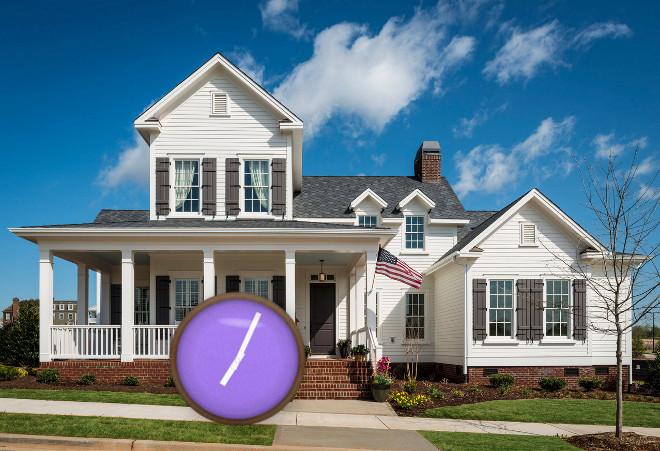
7:04
